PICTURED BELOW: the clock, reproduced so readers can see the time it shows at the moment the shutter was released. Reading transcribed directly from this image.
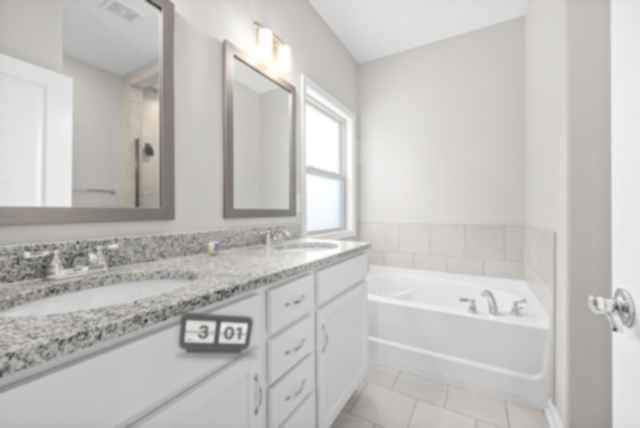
3:01
